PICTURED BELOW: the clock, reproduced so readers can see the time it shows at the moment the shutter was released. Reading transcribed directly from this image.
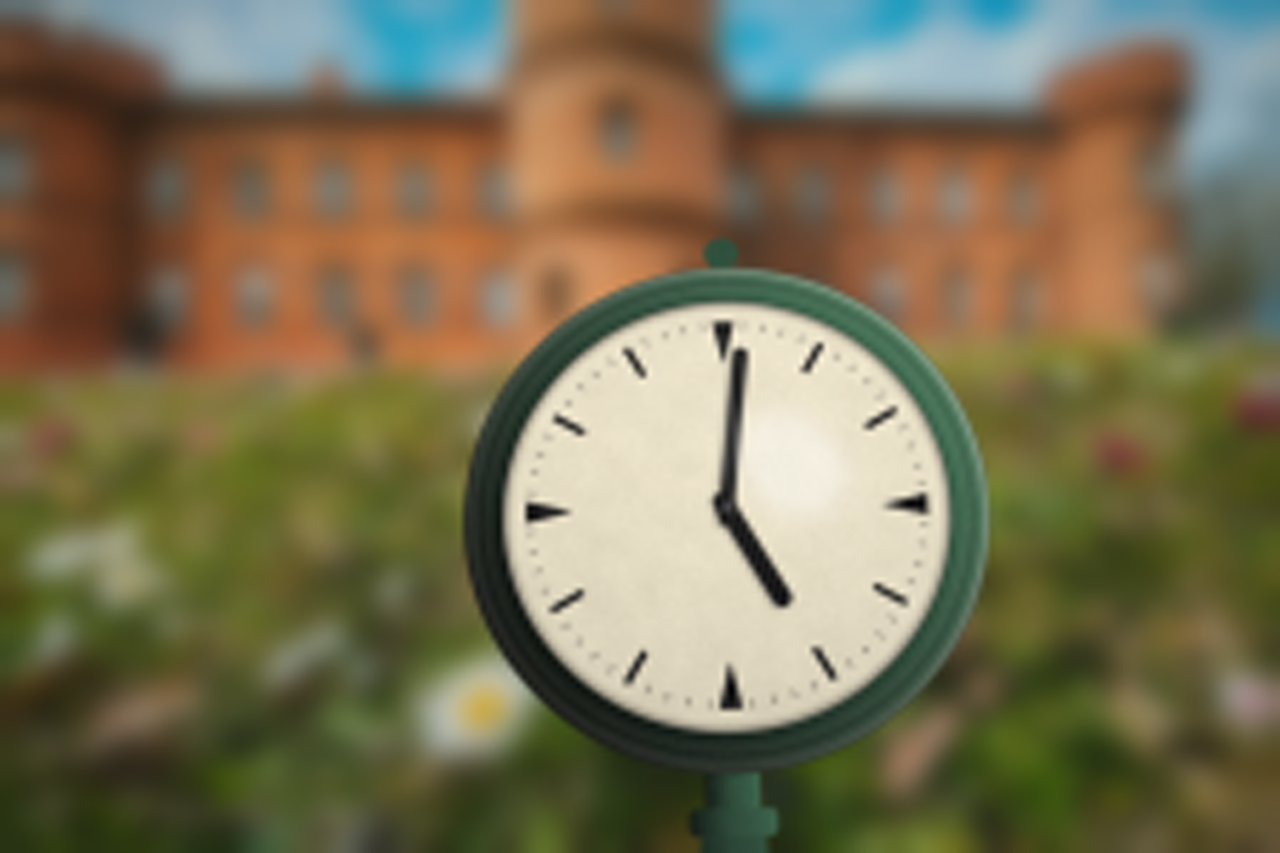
5:01
